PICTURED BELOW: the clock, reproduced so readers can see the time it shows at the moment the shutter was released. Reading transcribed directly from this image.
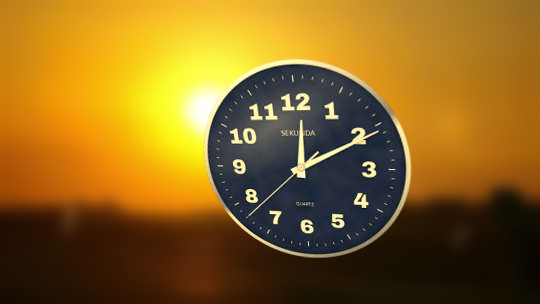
12:10:38
